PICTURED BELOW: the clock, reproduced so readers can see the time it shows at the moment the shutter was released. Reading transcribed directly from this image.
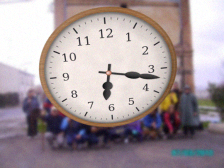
6:17
